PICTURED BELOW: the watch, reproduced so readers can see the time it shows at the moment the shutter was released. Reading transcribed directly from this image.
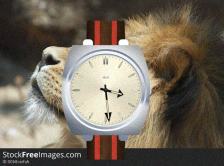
3:29
